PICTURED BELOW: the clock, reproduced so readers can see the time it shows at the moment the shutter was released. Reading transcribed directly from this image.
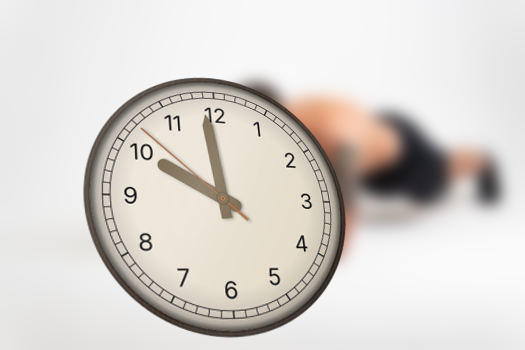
9:58:52
